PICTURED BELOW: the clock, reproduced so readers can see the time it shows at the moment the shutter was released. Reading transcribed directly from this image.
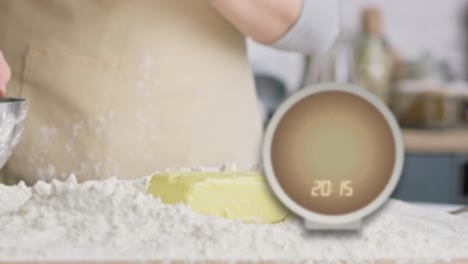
20:15
